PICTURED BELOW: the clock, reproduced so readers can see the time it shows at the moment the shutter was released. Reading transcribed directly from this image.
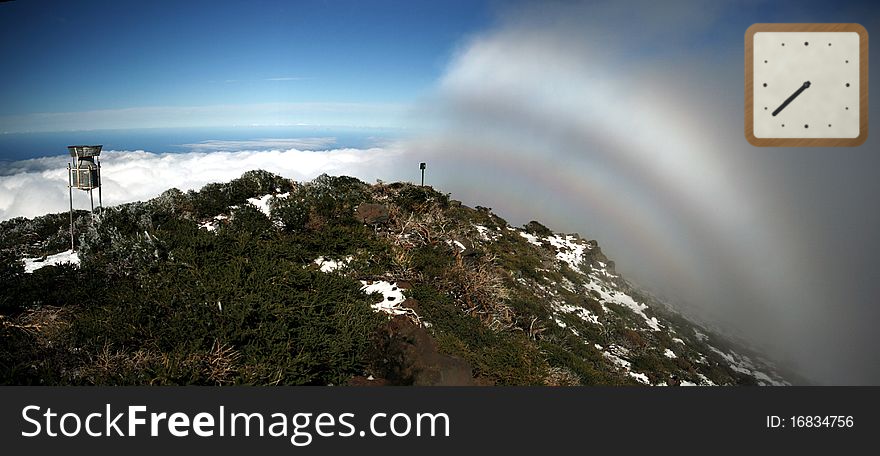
7:38
